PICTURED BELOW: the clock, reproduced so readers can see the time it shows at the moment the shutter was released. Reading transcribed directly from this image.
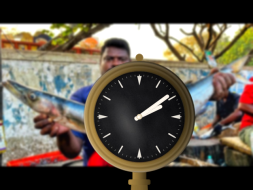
2:09
